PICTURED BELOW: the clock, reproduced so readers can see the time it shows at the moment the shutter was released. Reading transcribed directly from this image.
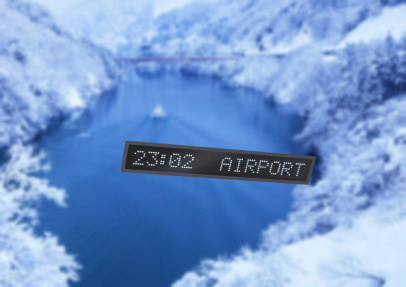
23:02
